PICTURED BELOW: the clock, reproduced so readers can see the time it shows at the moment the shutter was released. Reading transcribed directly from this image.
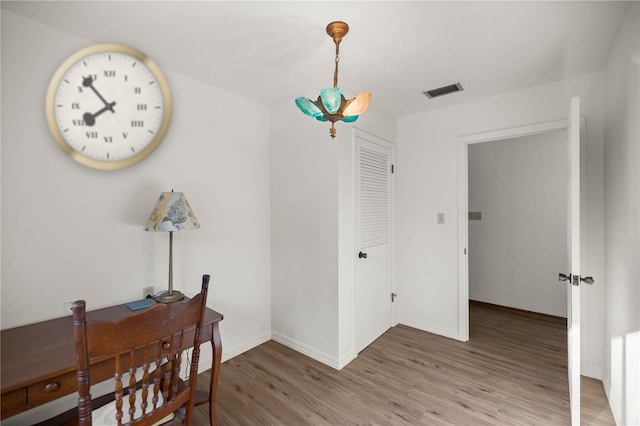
7:53
